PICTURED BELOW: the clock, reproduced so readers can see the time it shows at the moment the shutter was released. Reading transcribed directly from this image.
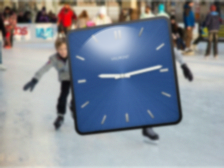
9:14
